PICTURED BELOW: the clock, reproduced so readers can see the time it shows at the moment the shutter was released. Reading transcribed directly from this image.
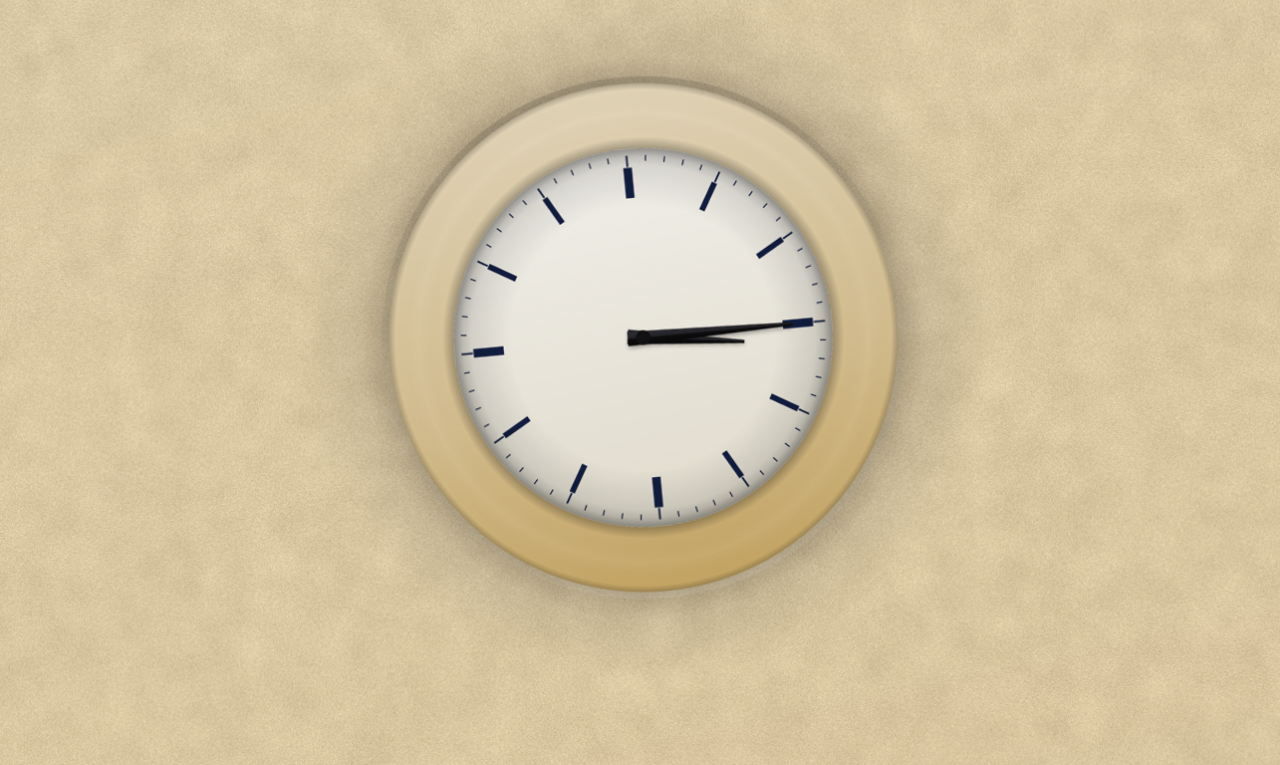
3:15
